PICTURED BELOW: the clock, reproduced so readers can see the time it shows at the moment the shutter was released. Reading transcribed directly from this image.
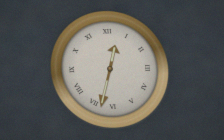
12:33
